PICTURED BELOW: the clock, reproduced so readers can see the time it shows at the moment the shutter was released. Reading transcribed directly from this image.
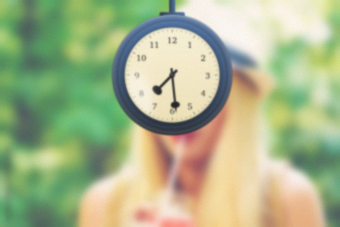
7:29
